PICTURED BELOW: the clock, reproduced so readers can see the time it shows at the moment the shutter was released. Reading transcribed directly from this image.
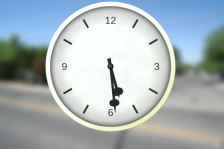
5:29
